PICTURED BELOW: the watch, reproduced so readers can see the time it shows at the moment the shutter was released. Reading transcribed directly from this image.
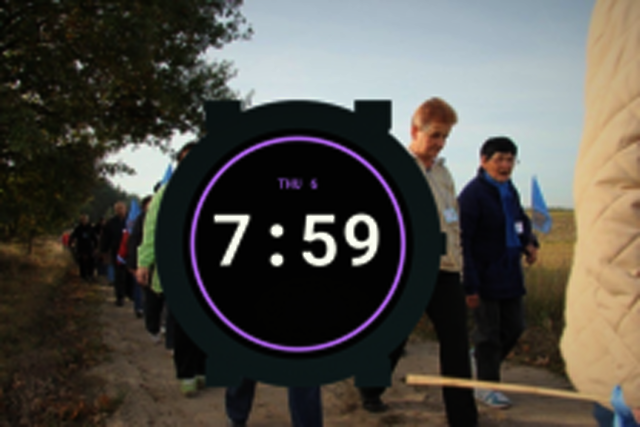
7:59
